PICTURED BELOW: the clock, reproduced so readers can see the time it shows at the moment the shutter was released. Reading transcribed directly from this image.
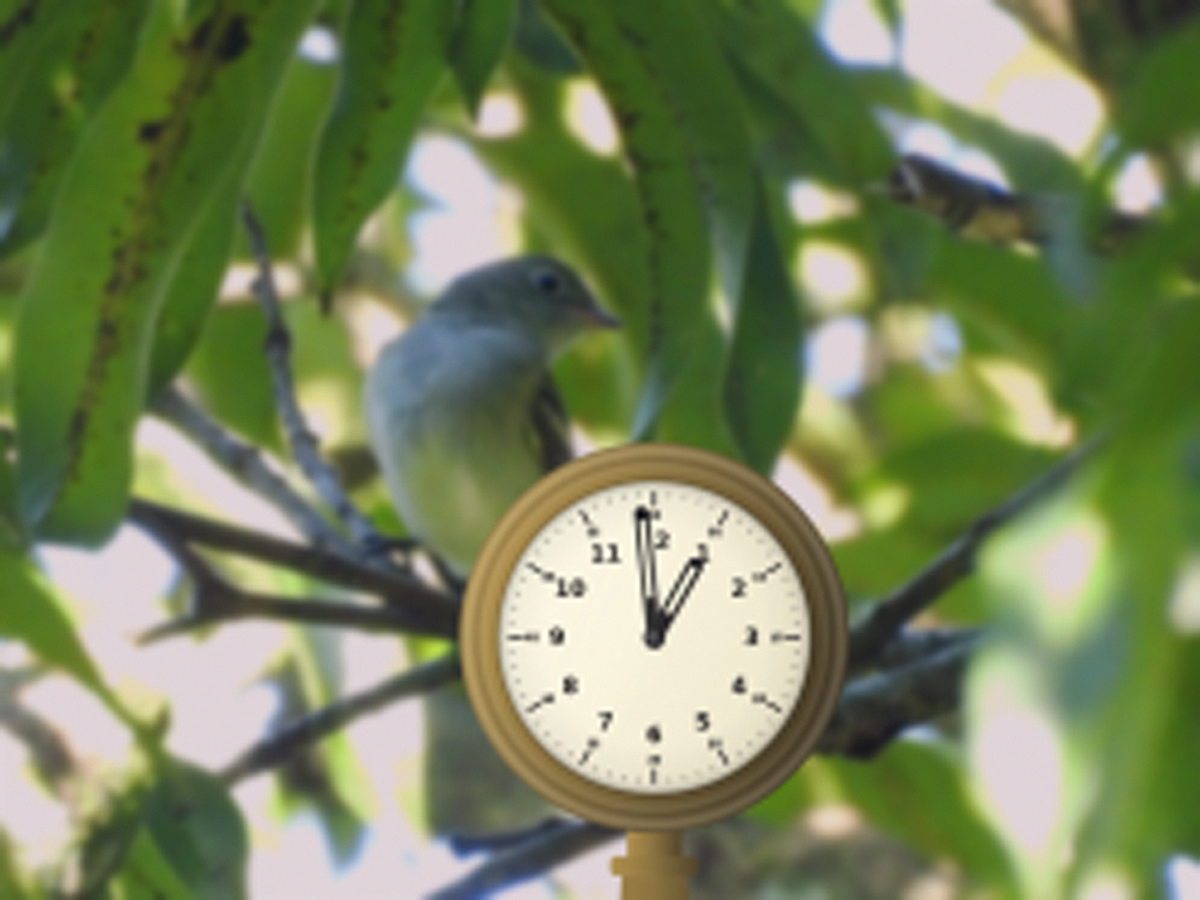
12:59
